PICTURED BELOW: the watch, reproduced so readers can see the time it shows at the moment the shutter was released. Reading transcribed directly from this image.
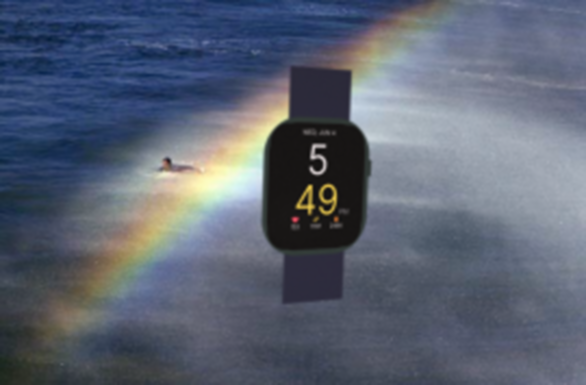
5:49
